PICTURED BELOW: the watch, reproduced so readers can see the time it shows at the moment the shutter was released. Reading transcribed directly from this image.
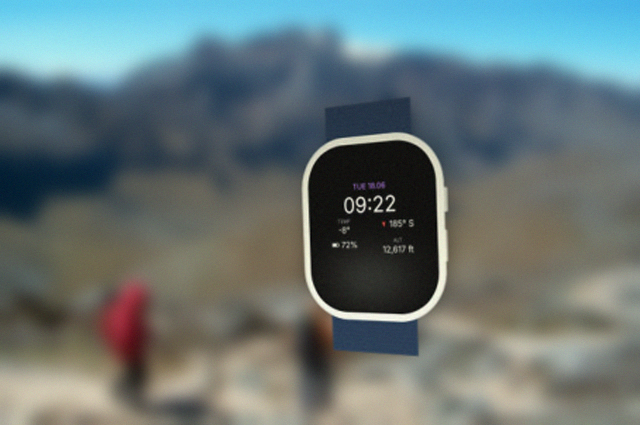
9:22
